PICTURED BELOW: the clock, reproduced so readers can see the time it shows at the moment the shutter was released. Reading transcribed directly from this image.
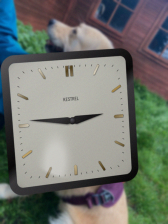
2:46
